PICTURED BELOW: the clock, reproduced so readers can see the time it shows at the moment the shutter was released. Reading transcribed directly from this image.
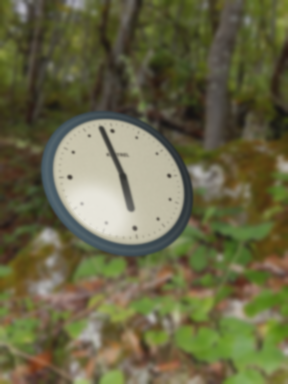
5:58
